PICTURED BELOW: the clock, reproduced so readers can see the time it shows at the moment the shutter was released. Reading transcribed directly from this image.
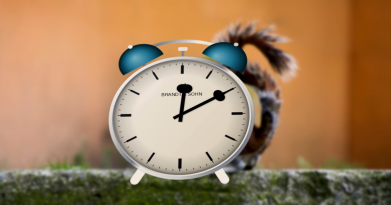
12:10
